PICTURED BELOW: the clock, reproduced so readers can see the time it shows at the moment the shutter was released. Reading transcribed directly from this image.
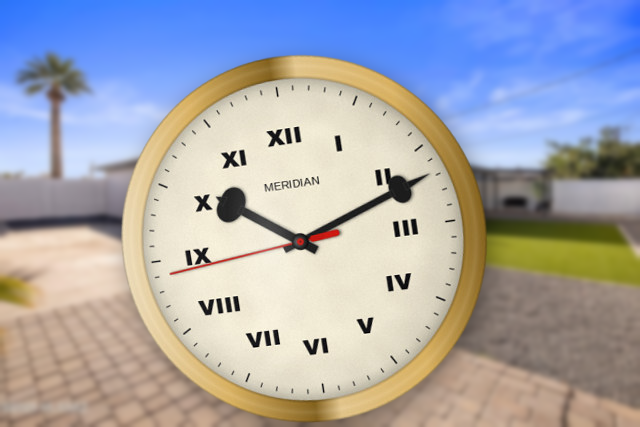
10:11:44
